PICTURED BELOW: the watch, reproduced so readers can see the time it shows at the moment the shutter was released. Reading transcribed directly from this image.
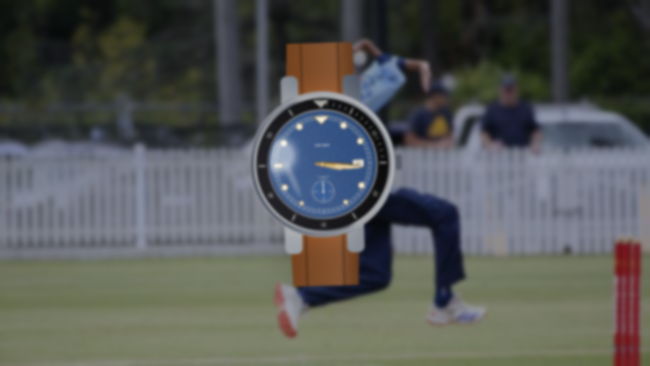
3:16
